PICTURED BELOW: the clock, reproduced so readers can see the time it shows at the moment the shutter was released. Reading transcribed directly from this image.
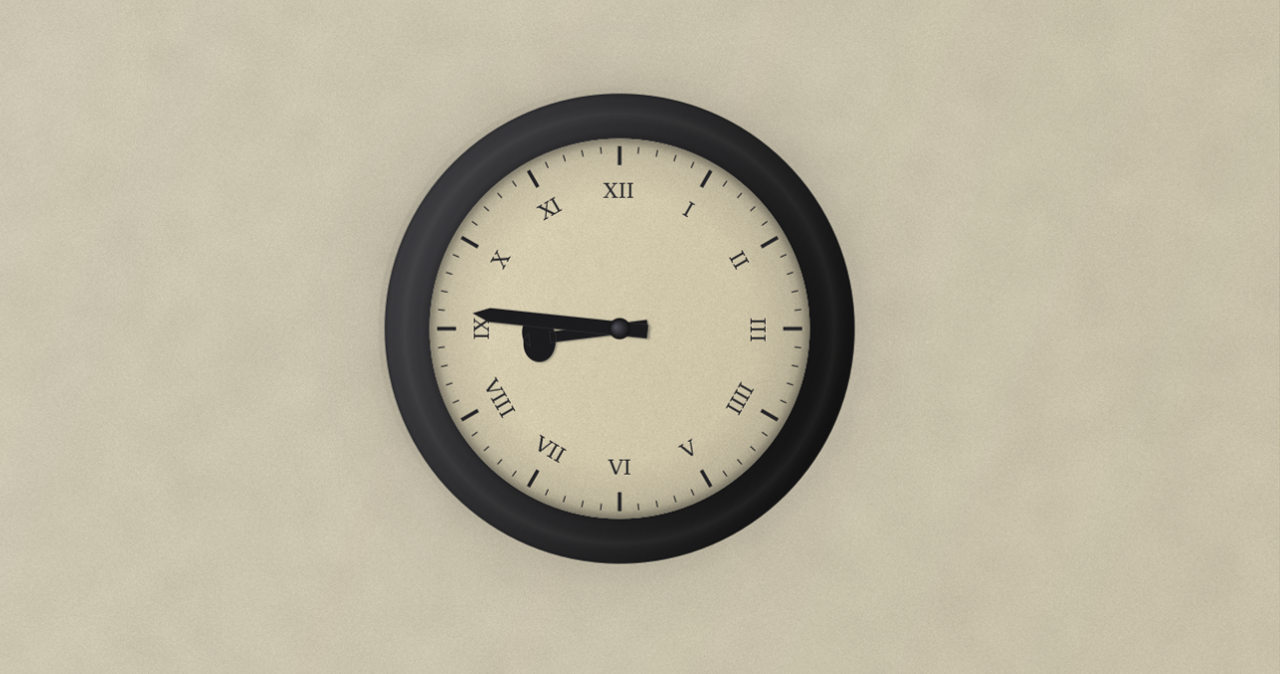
8:46
